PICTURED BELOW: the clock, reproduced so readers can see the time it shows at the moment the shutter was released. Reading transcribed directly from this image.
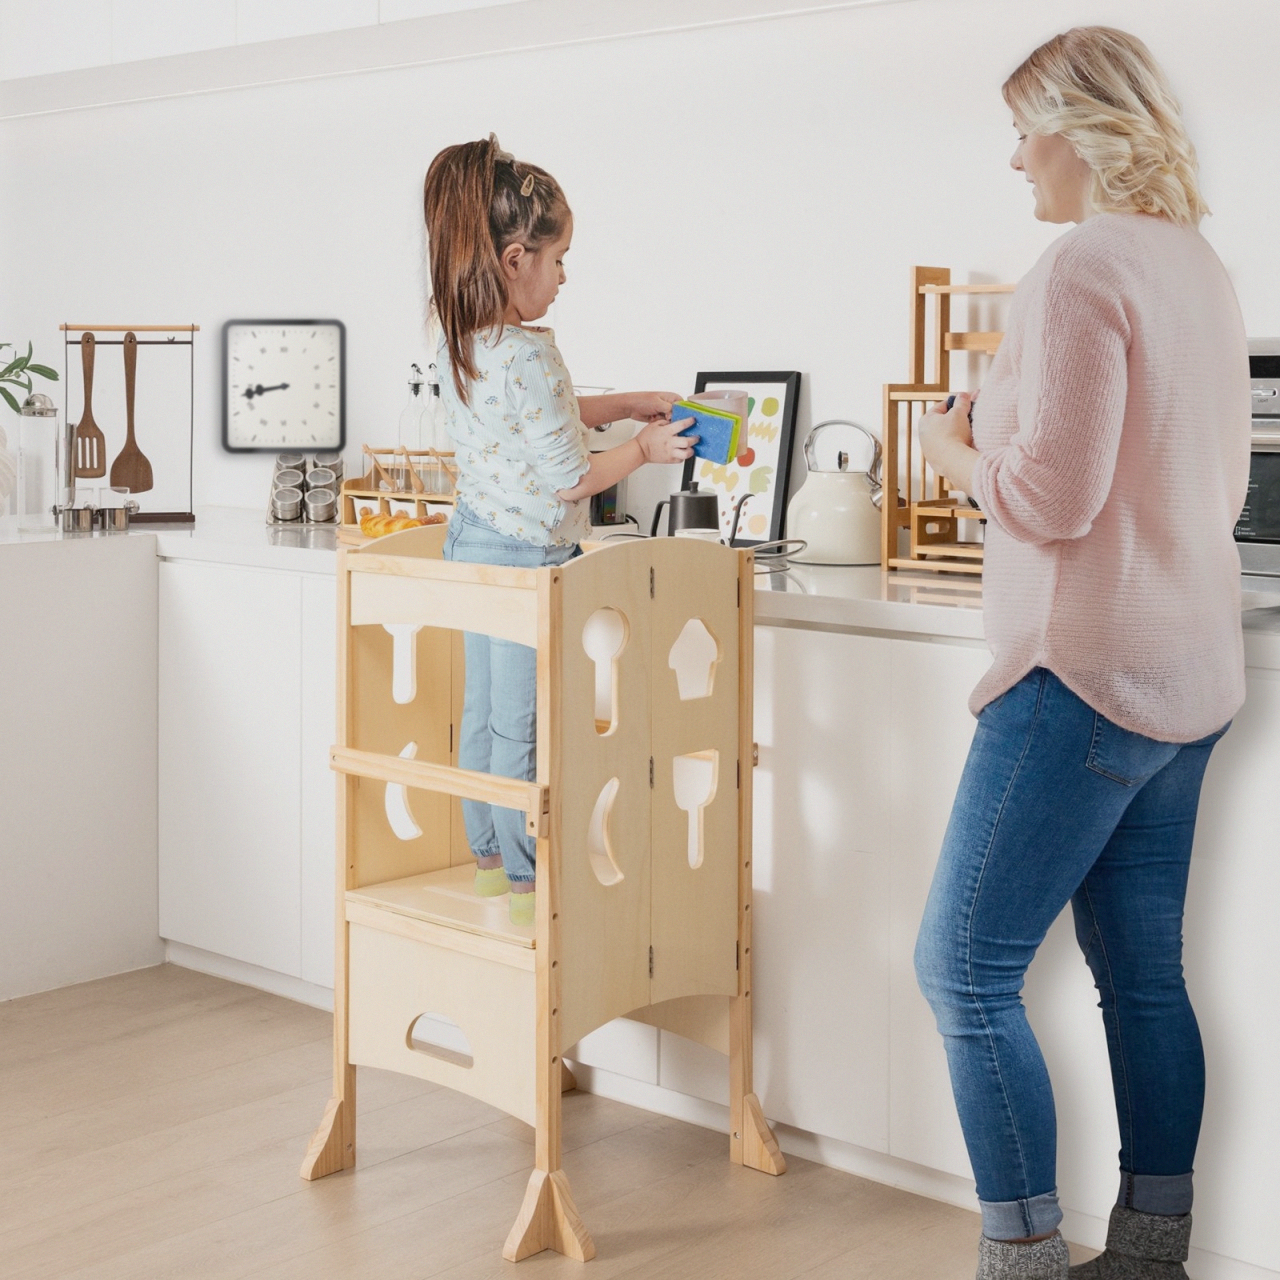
8:43
